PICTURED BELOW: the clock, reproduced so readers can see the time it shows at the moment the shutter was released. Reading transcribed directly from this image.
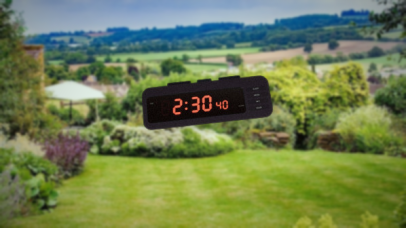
2:30:40
